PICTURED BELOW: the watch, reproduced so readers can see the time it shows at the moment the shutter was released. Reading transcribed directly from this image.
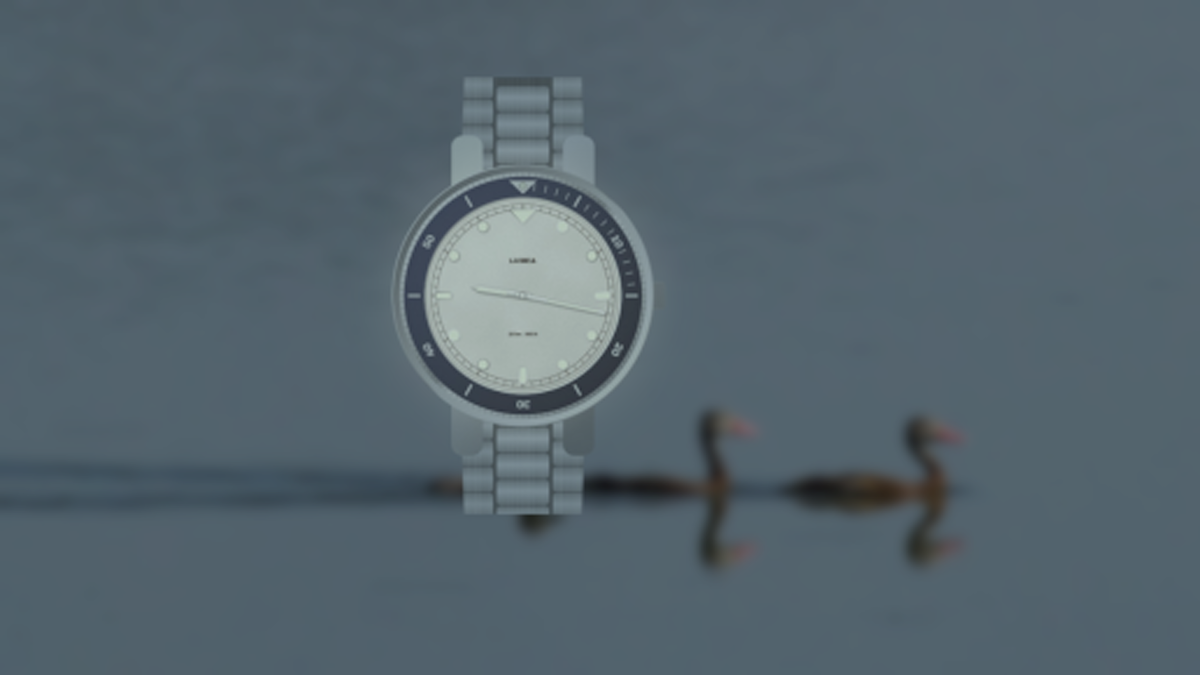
9:17
